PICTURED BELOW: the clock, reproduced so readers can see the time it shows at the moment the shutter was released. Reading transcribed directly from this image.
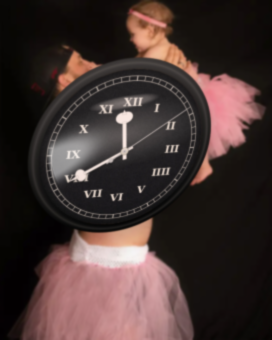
11:40:09
